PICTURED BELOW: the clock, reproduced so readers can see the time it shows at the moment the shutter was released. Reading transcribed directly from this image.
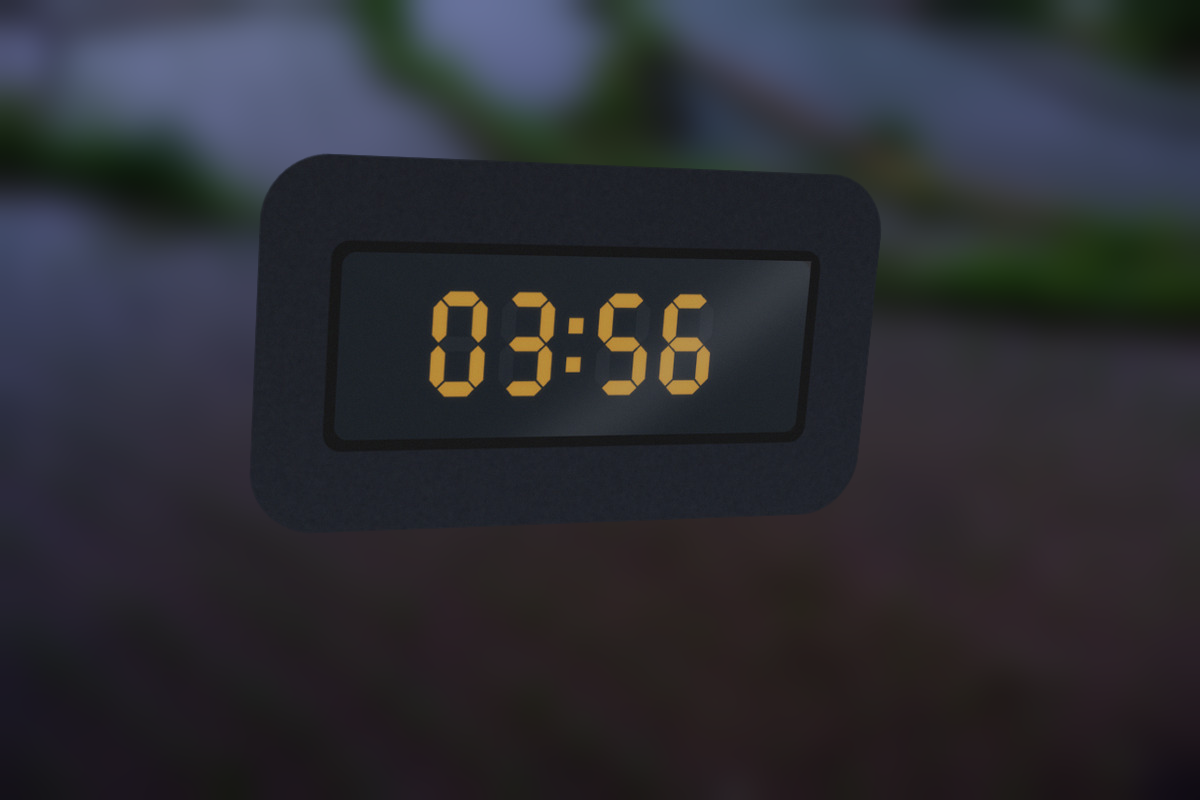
3:56
